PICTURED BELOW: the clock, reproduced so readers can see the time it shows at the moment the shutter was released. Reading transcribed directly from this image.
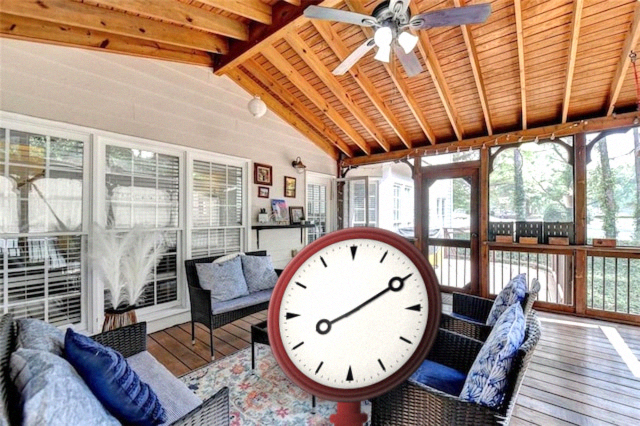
8:10
